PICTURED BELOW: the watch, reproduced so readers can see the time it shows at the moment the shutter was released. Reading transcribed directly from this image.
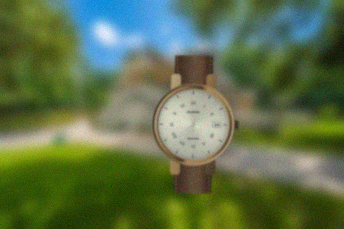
7:37
